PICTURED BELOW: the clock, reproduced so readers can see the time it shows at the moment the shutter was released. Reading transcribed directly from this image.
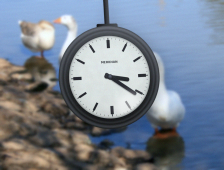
3:21
